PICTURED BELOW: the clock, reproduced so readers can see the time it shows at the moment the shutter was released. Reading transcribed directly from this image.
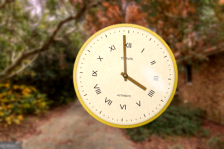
3:59
